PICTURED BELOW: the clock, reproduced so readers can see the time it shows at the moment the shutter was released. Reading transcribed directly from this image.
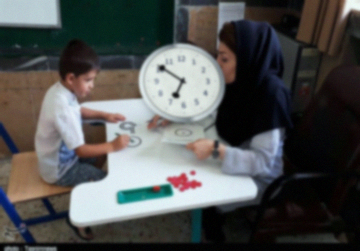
6:51
